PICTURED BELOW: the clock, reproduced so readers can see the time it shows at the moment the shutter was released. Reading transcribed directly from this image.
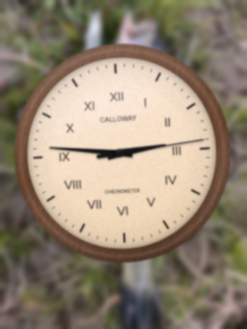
2:46:14
